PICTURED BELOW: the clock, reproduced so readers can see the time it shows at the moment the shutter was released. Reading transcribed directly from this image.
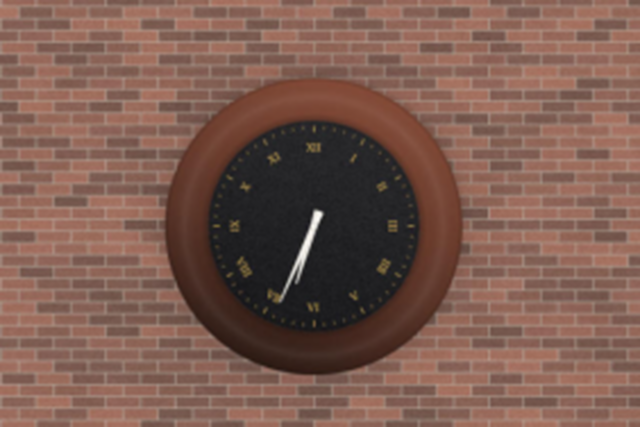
6:34
